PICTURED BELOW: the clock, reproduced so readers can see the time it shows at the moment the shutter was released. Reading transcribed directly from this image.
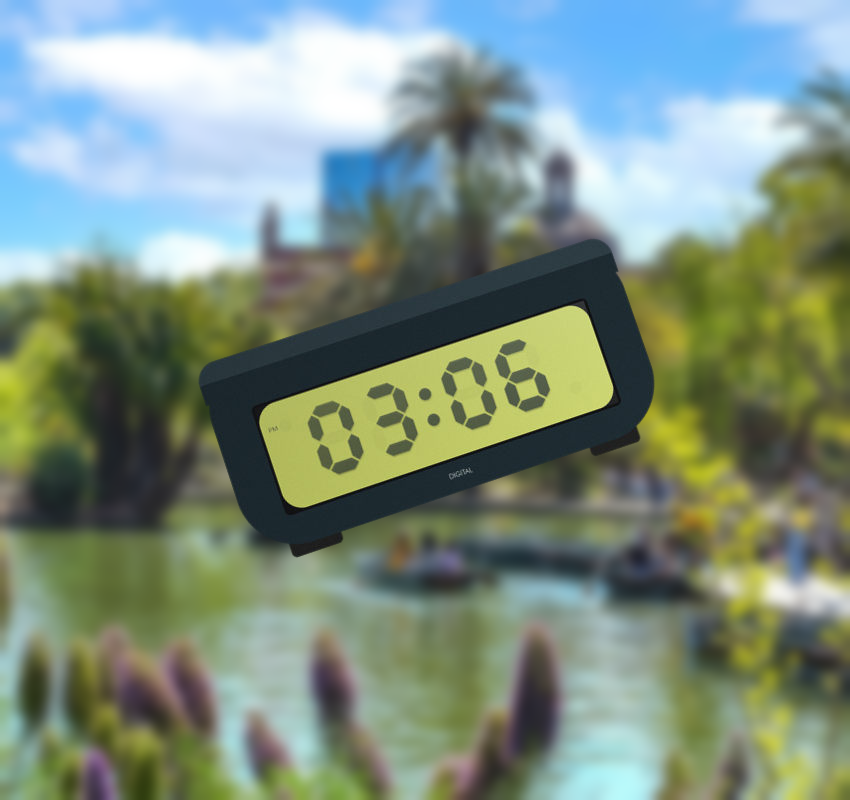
3:06
